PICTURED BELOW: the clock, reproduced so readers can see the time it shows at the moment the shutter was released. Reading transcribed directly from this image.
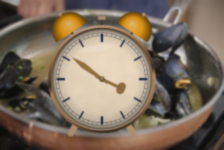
3:51
